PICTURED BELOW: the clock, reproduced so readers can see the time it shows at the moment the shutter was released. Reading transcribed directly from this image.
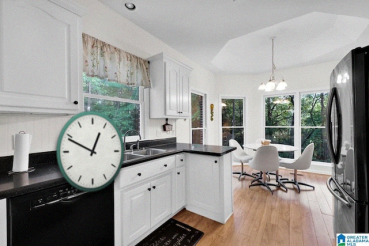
12:49
